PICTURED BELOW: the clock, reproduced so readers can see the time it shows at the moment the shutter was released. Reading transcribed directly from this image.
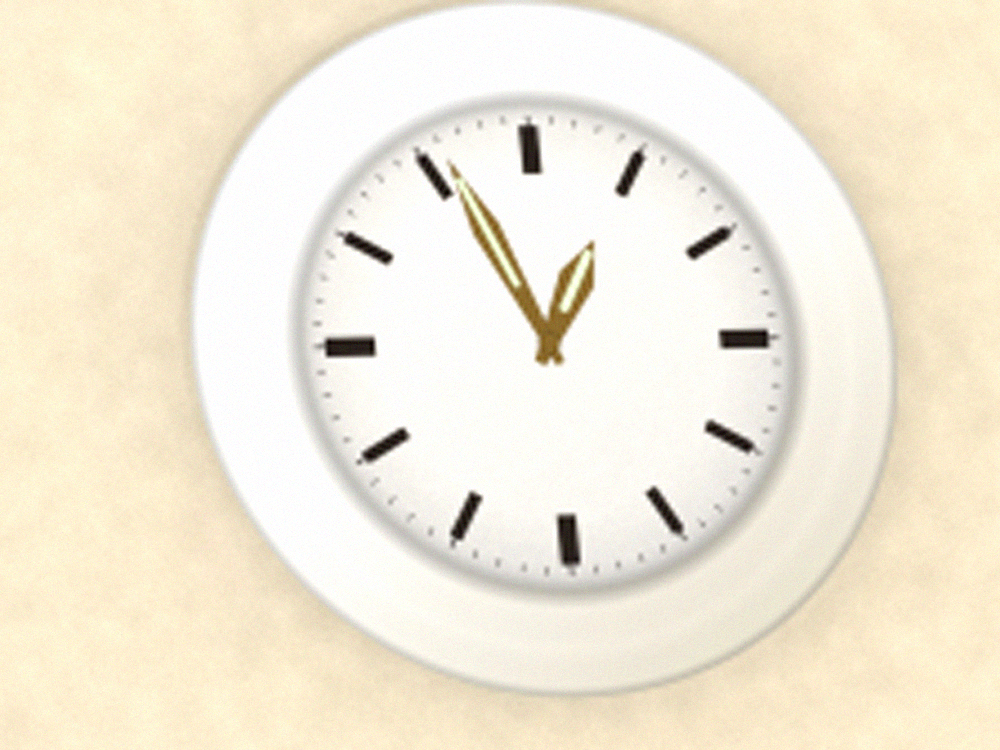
12:56
